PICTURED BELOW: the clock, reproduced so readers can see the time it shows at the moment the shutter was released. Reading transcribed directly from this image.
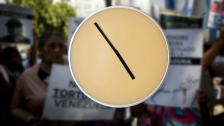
4:54
